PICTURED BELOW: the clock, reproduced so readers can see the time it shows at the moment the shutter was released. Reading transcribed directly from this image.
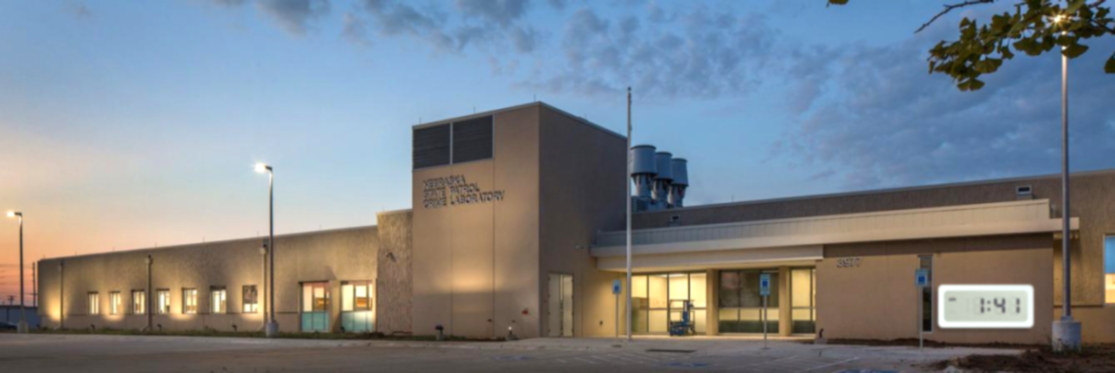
1:41
